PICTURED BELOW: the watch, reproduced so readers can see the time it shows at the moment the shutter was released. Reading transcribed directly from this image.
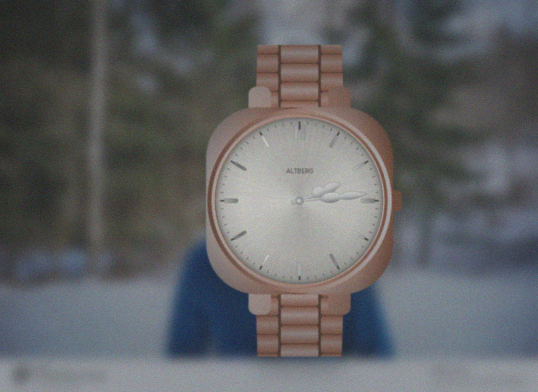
2:14
